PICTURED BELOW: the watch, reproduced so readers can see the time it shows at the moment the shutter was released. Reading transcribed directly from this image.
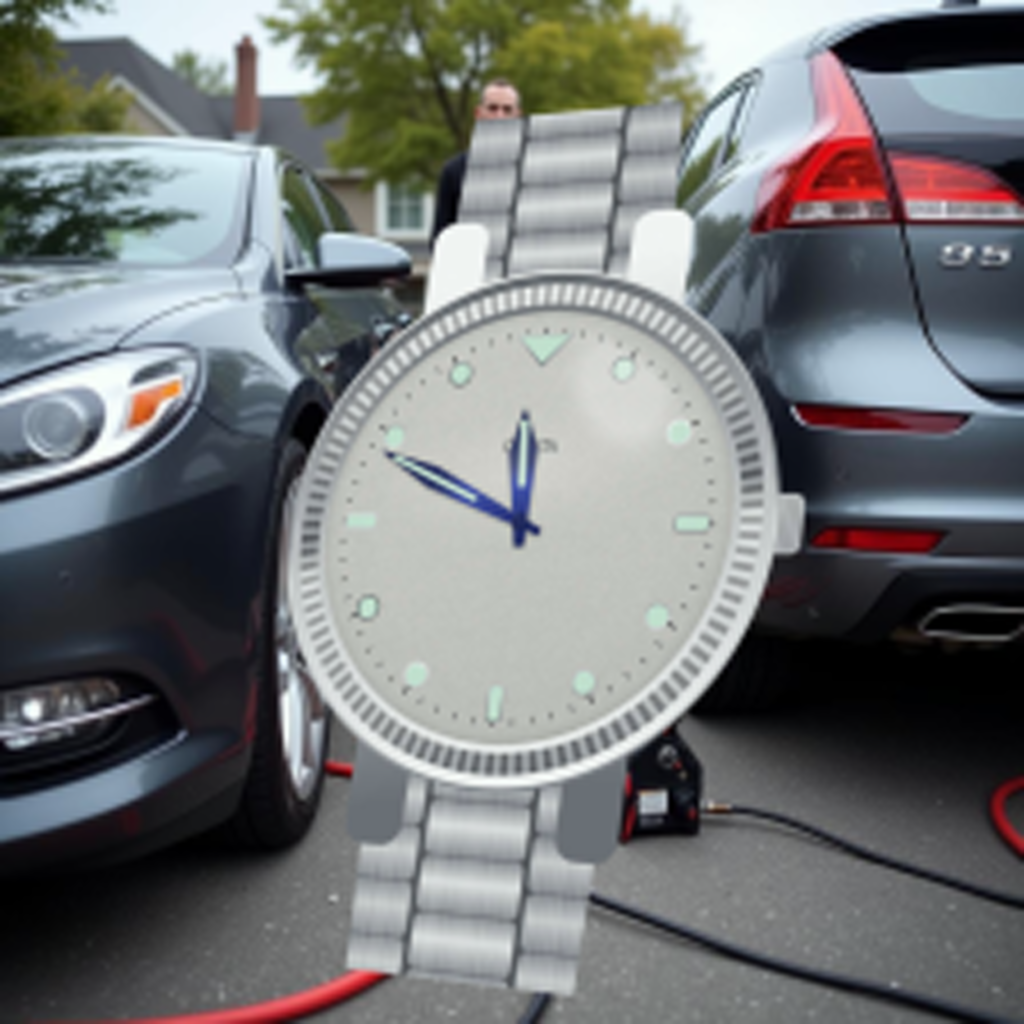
11:49
